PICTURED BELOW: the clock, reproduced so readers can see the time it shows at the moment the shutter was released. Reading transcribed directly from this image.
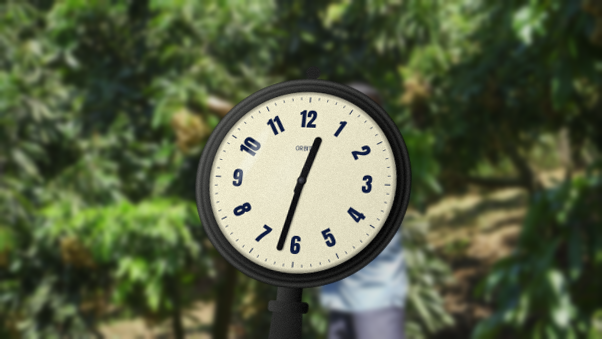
12:32
